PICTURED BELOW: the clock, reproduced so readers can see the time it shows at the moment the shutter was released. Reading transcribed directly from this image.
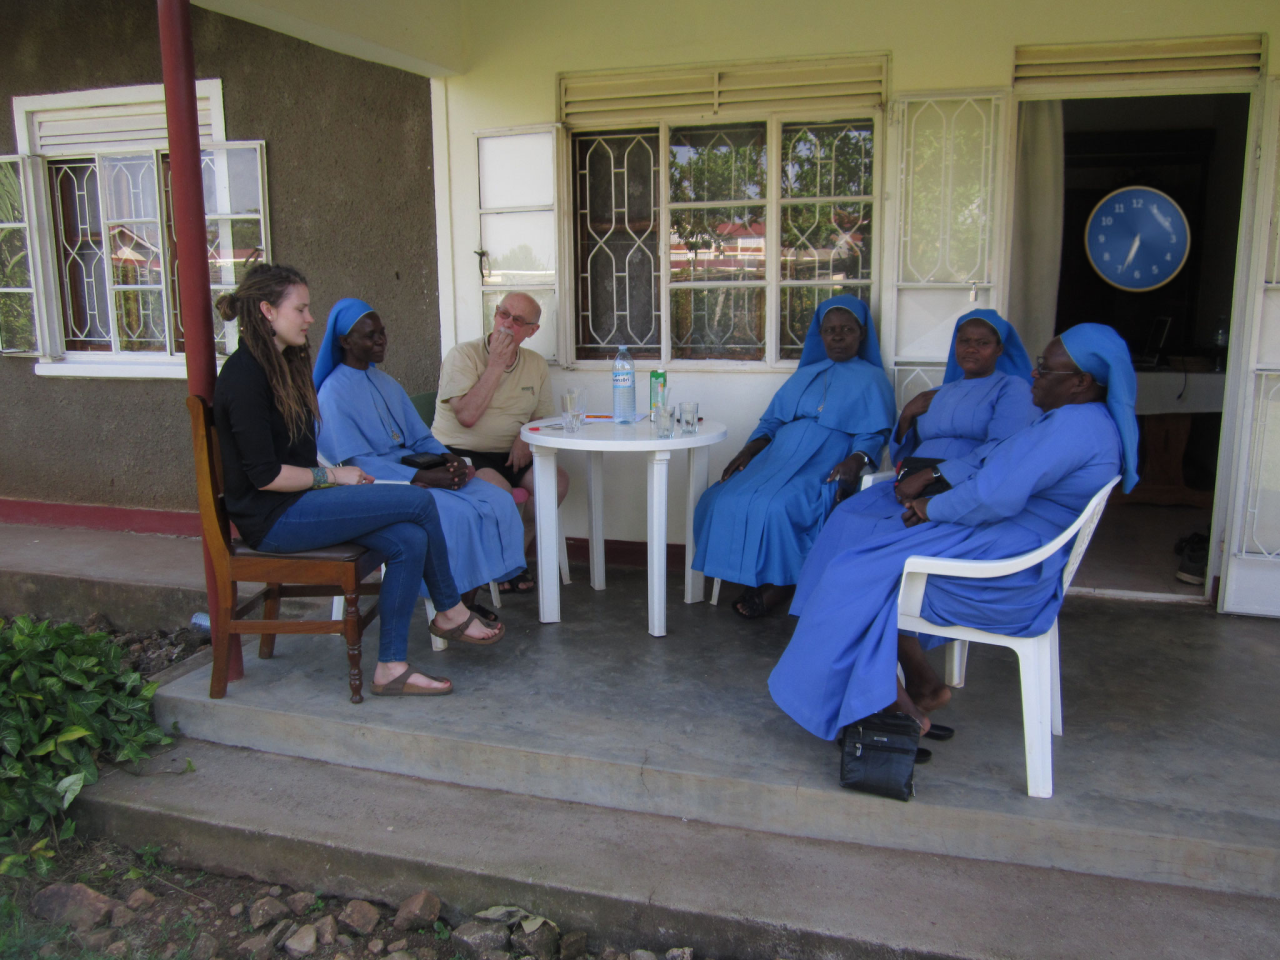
6:34
